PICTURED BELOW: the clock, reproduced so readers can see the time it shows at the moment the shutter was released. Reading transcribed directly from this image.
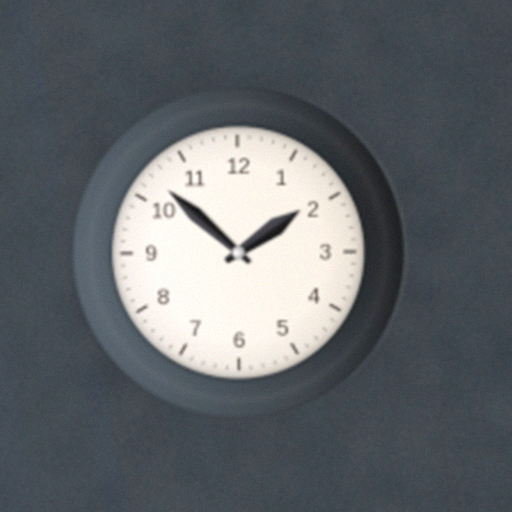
1:52
